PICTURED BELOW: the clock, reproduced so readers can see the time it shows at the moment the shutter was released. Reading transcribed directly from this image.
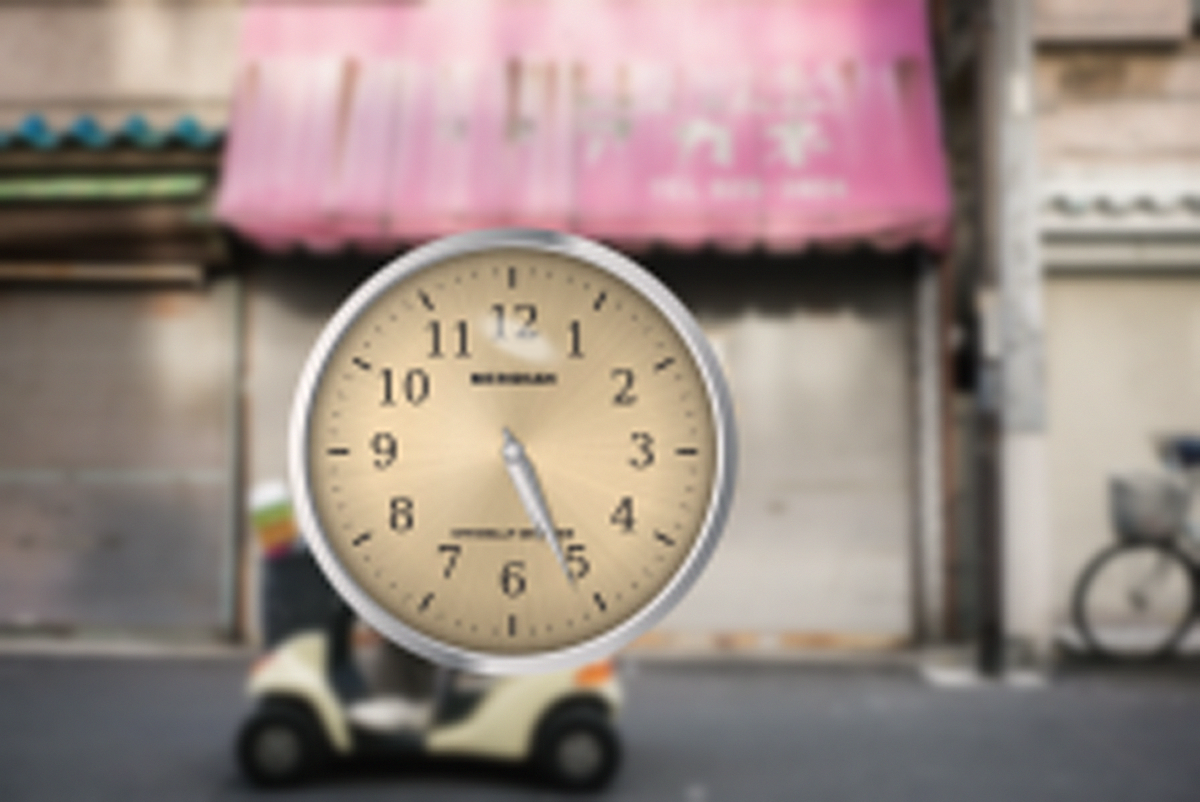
5:26
